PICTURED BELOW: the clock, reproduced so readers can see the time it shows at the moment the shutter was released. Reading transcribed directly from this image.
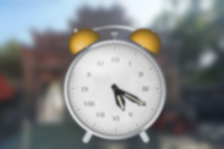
5:20
